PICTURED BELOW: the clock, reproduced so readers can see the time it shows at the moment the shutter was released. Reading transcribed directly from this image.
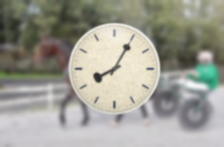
8:05
